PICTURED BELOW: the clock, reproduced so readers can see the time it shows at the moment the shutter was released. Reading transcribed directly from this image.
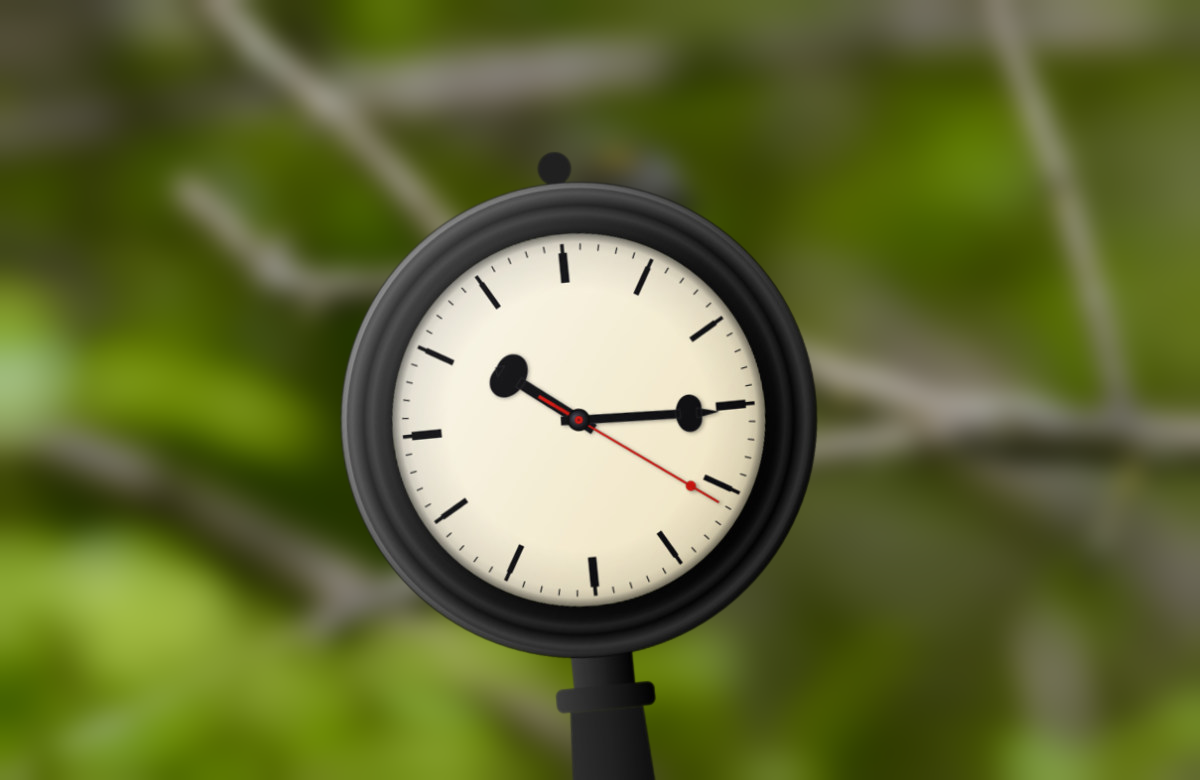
10:15:21
